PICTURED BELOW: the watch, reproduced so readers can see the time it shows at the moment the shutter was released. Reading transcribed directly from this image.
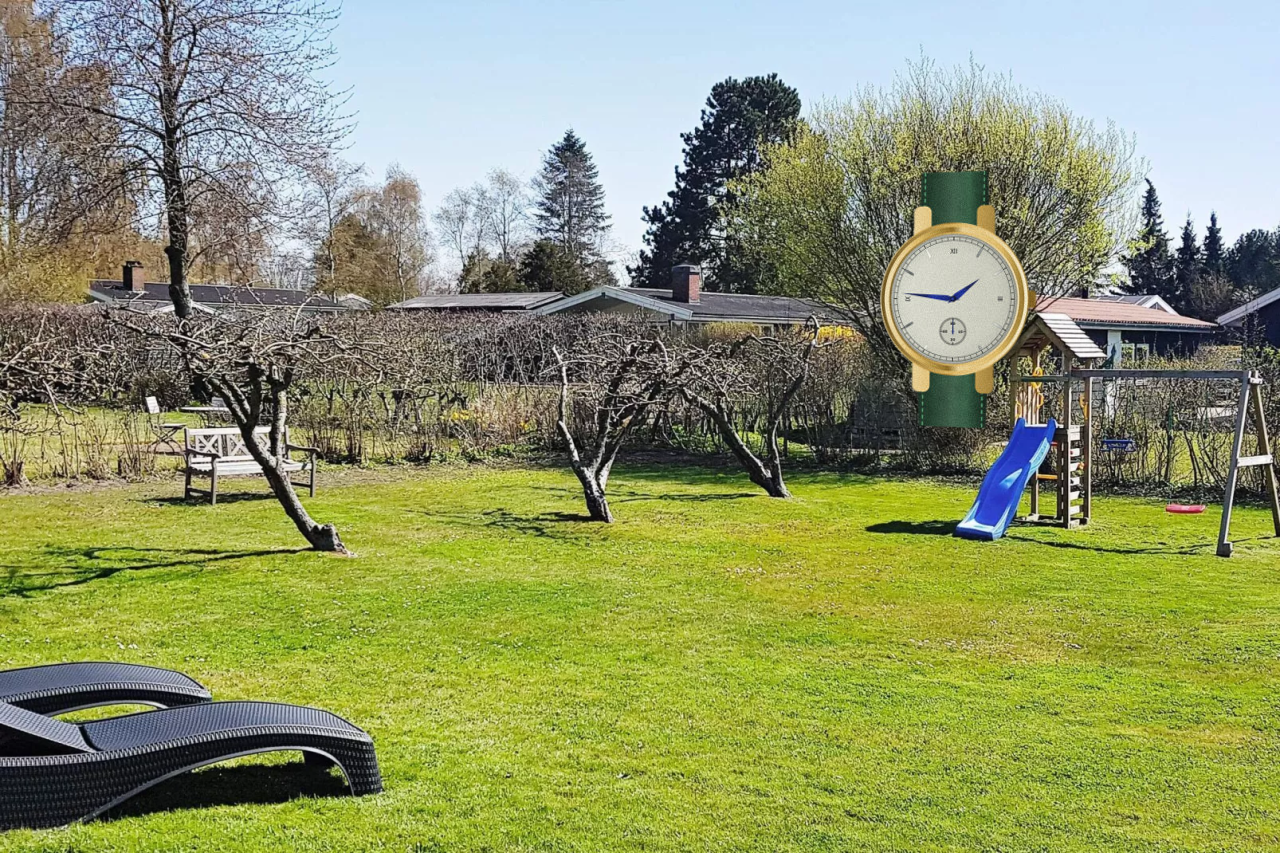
1:46
